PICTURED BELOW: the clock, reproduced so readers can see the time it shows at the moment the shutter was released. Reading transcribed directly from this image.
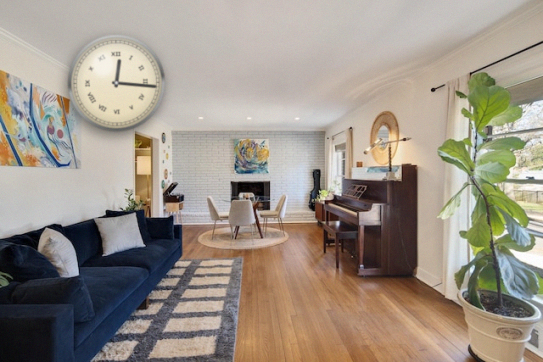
12:16
